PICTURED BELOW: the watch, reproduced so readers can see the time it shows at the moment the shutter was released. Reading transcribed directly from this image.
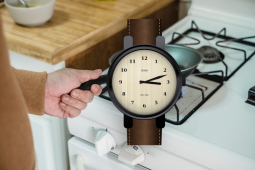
3:12
